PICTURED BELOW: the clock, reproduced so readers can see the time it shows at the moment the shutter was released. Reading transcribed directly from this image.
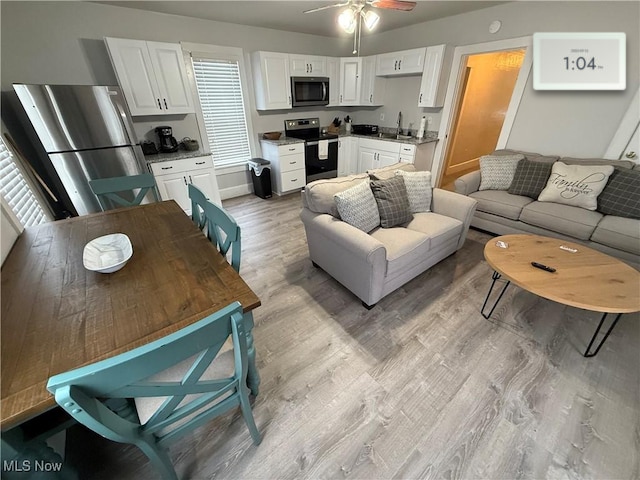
1:04
